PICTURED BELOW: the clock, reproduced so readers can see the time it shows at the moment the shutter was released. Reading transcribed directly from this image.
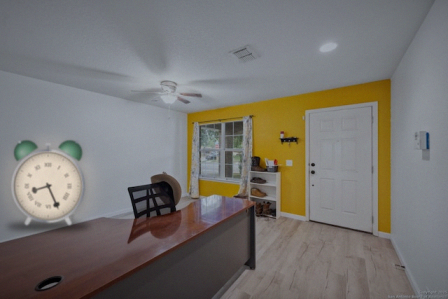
8:26
